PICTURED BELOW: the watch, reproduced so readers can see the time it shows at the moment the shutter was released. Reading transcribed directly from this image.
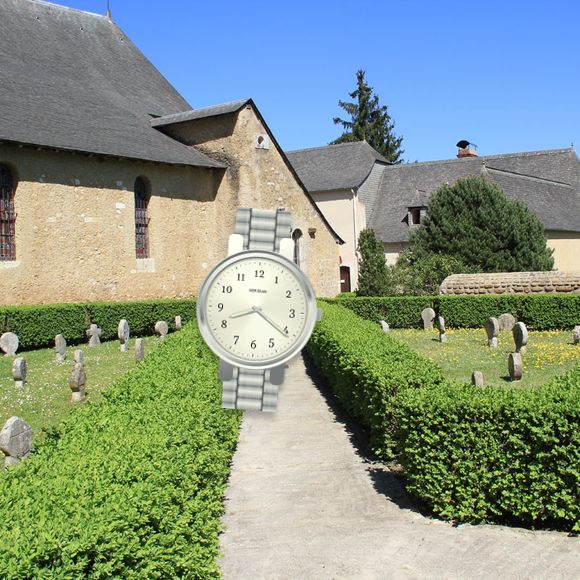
8:21
